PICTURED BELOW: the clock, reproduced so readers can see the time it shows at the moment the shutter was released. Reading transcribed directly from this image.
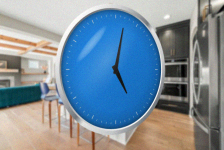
5:02
